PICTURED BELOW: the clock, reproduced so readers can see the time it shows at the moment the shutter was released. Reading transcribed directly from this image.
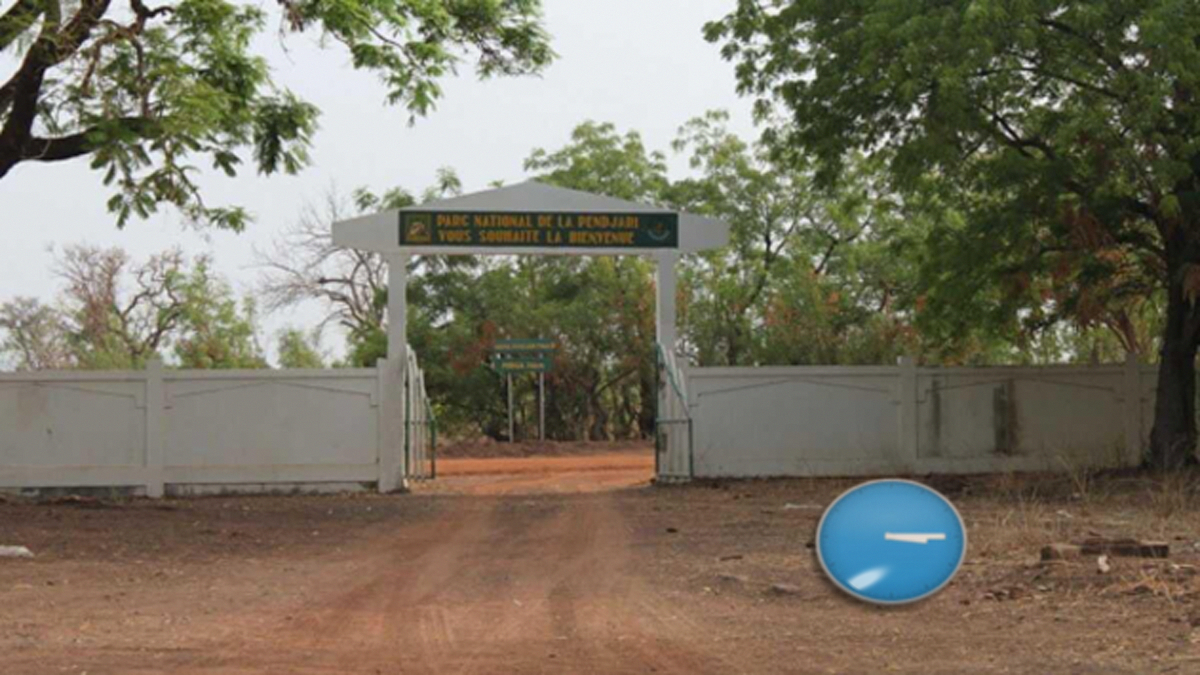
3:15
